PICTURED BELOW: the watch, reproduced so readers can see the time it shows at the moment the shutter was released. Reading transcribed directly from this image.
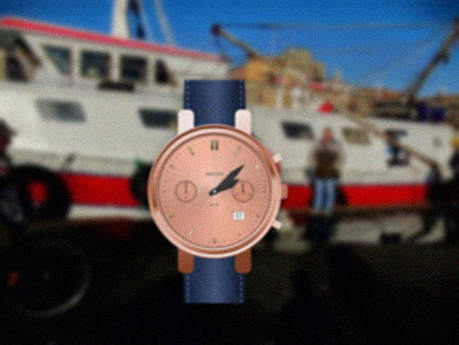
2:08
